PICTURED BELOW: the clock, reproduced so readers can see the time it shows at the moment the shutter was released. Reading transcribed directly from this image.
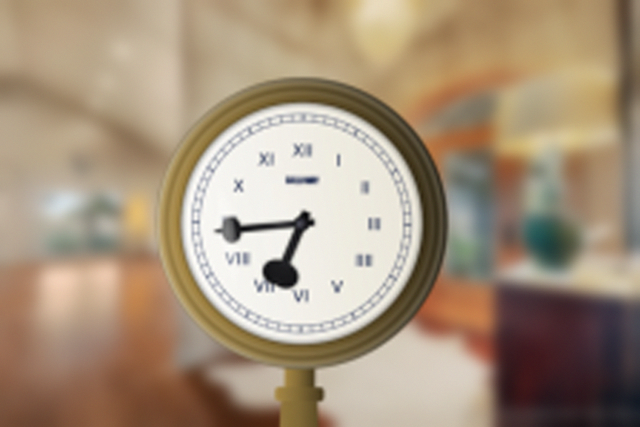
6:44
